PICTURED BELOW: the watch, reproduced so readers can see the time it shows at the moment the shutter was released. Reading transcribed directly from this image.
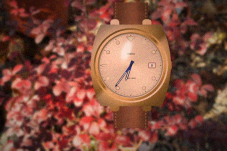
6:36
